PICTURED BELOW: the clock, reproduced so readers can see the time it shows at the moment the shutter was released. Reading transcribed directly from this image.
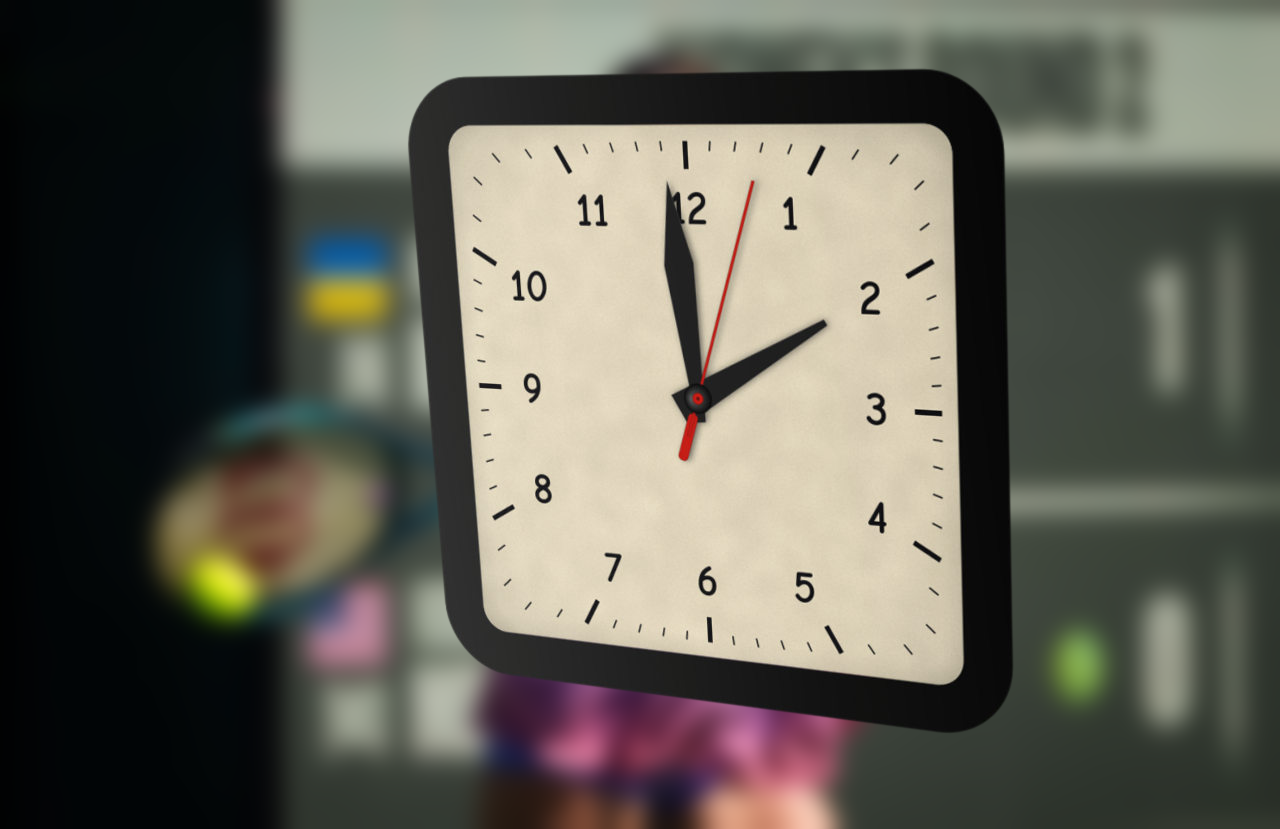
1:59:03
